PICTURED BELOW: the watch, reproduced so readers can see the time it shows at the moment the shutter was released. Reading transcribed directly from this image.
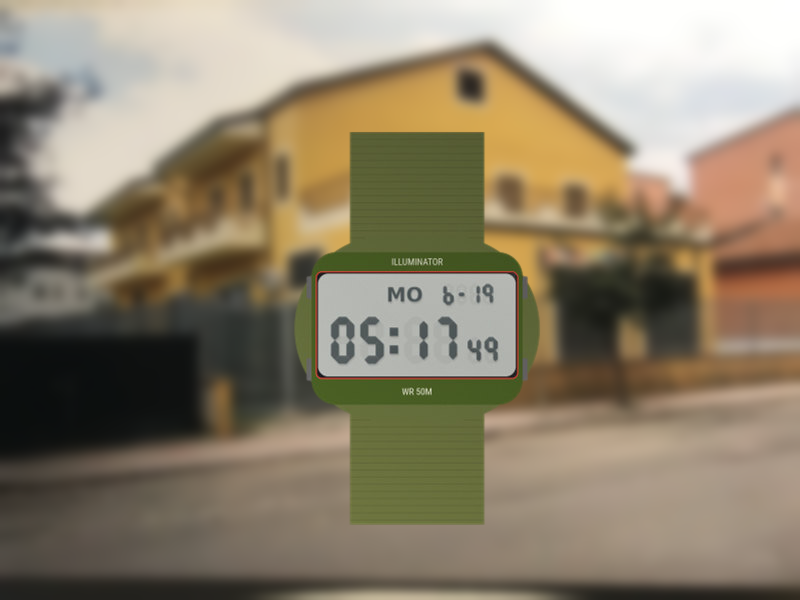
5:17:49
